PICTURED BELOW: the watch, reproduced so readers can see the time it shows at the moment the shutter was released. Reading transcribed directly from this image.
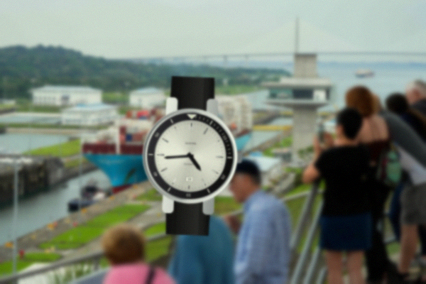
4:44
